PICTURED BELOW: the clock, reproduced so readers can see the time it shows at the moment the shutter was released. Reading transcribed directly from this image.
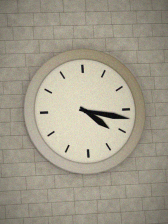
4:17
